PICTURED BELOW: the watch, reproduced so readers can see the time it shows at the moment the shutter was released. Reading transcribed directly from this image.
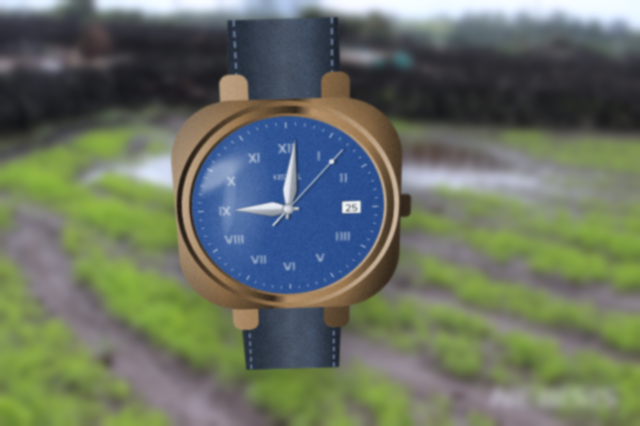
9:01:07
